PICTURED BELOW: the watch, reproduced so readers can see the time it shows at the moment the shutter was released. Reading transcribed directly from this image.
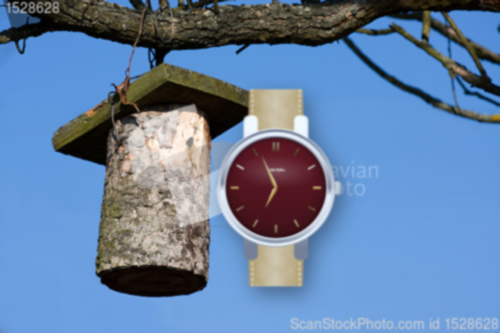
6:56
